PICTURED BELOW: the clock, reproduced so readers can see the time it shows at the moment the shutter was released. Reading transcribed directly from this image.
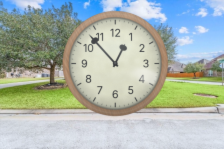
12:53
